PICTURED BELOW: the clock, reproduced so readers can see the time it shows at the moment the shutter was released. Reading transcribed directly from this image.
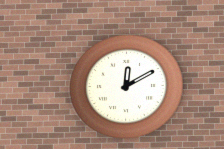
12:10
